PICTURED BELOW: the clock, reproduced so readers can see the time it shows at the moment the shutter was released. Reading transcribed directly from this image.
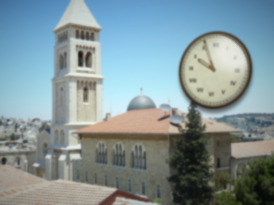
9:56
